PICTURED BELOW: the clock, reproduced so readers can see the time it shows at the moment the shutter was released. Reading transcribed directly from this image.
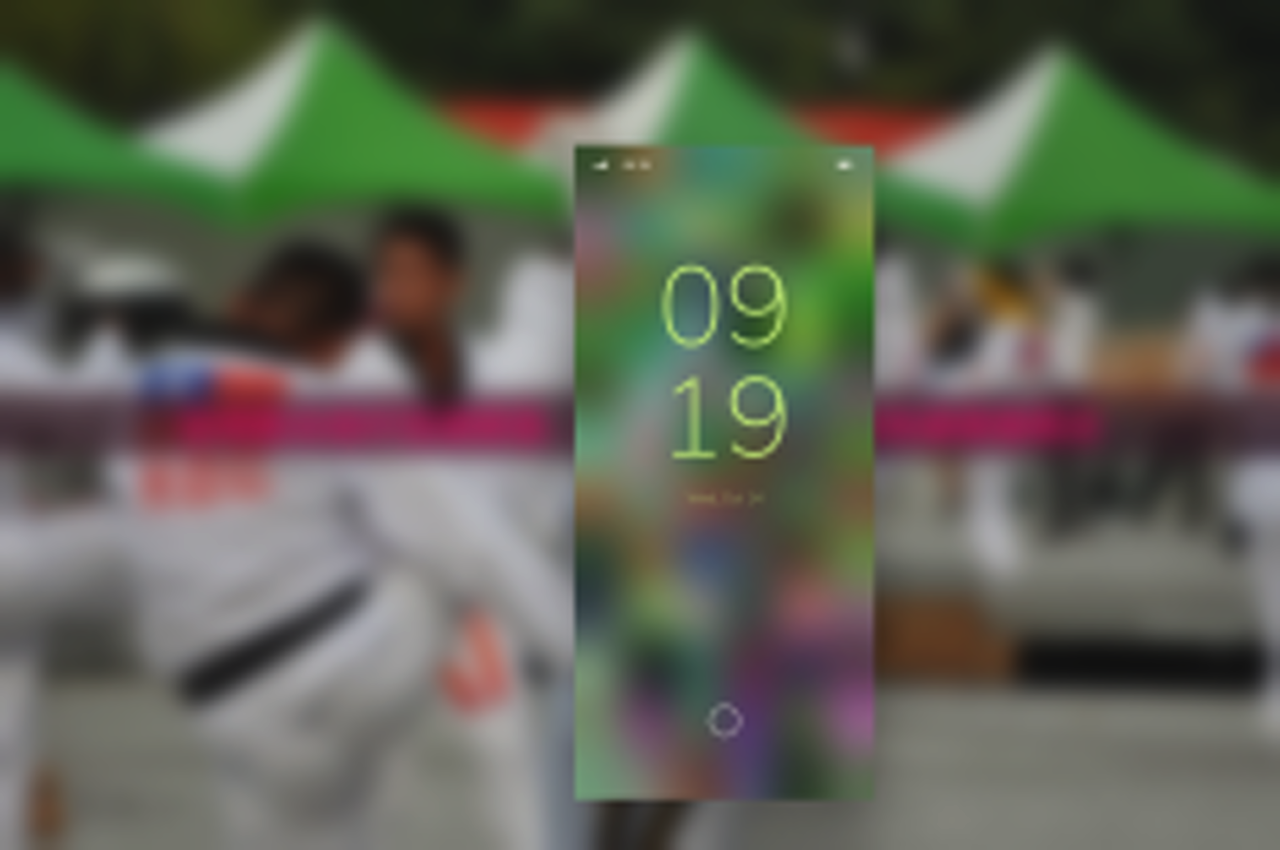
9:19
